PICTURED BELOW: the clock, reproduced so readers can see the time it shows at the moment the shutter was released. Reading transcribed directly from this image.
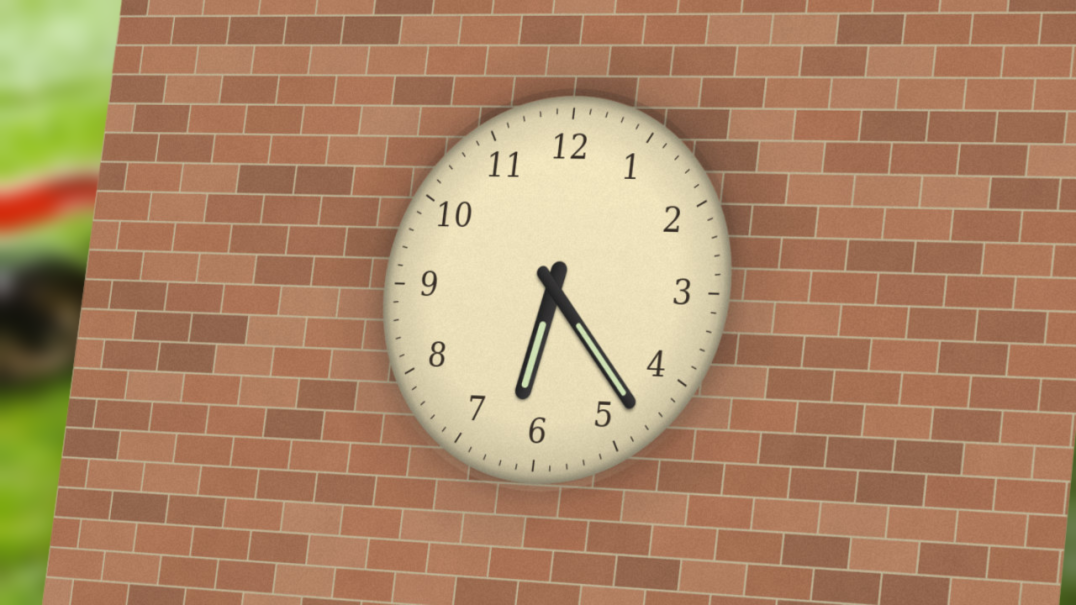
6:23
